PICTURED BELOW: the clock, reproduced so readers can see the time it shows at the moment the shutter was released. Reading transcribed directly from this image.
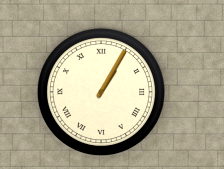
1:05
